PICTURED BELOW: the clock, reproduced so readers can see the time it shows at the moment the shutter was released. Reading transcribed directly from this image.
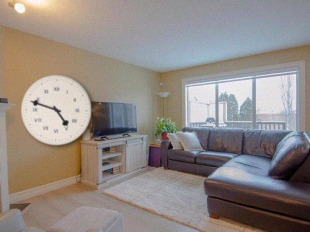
4:48
